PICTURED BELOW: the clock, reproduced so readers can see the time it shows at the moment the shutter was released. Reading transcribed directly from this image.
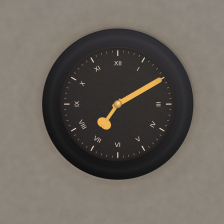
7:10
